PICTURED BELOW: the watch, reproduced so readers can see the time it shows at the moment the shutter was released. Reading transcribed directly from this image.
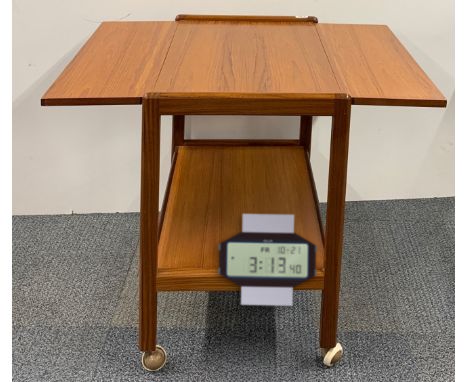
3:13
